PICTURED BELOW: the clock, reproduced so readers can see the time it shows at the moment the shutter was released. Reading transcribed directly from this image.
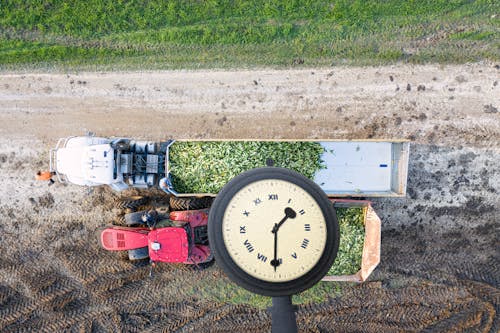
1:31
